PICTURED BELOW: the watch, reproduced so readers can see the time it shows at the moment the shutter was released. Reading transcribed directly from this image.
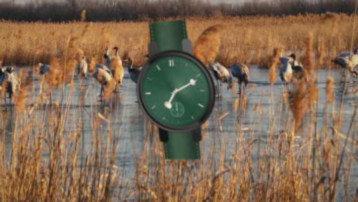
7:11
